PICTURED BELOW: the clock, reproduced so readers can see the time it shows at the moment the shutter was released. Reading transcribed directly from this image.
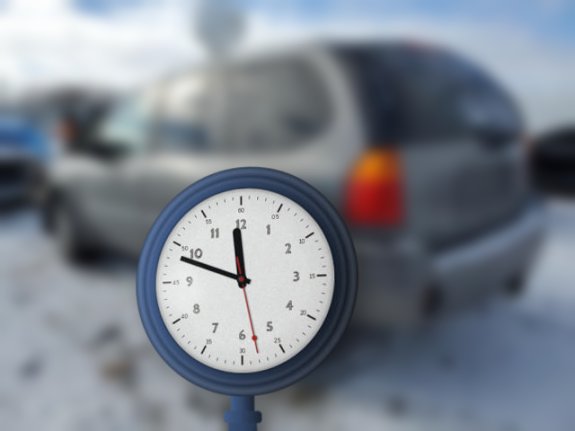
11:48:28
